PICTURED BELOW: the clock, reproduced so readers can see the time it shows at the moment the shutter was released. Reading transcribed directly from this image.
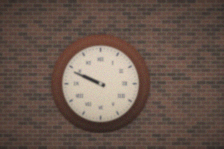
9:49
